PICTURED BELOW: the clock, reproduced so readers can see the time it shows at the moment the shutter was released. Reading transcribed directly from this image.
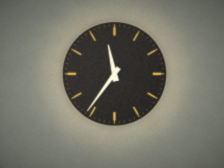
11:36
